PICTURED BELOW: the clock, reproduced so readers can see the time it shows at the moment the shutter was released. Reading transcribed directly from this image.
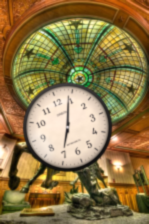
7:04
